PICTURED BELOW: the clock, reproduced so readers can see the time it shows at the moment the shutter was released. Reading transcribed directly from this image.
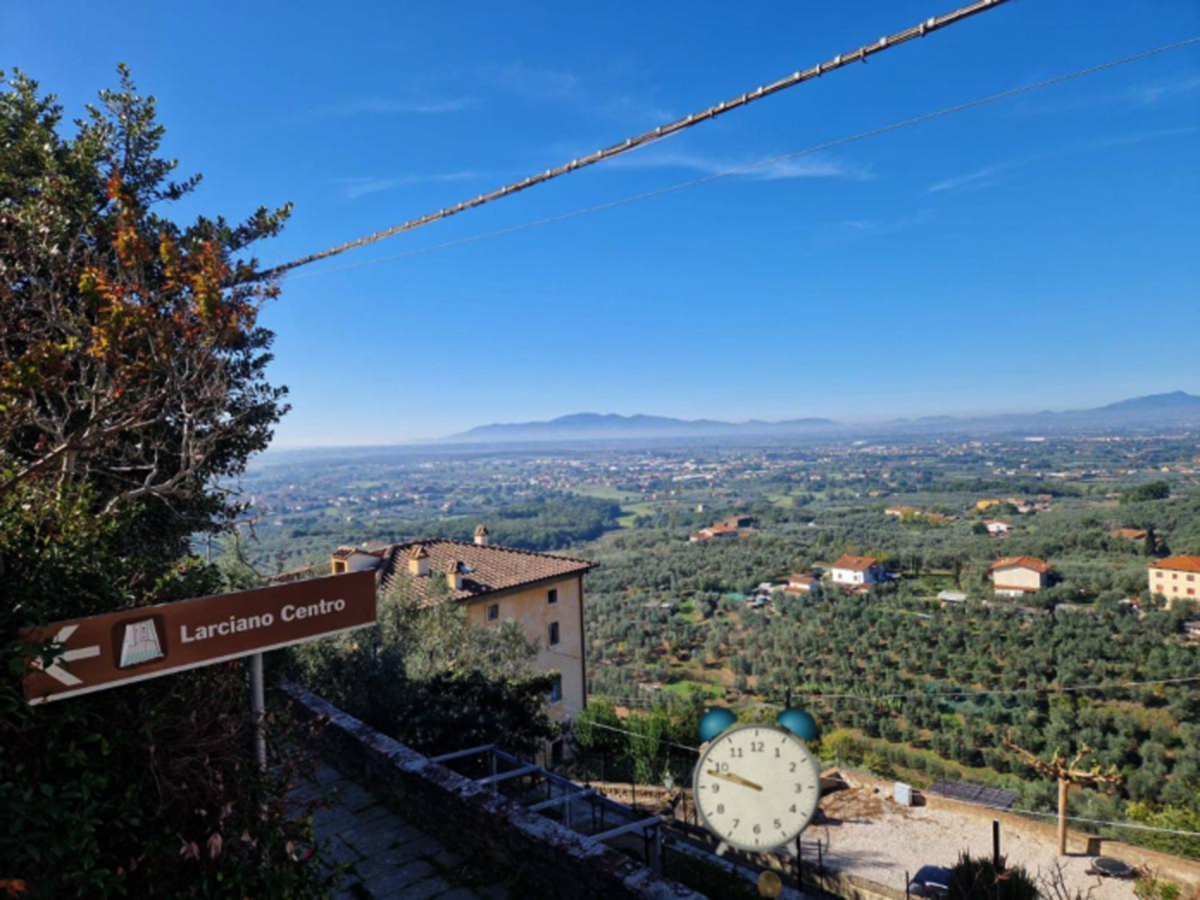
9:48
